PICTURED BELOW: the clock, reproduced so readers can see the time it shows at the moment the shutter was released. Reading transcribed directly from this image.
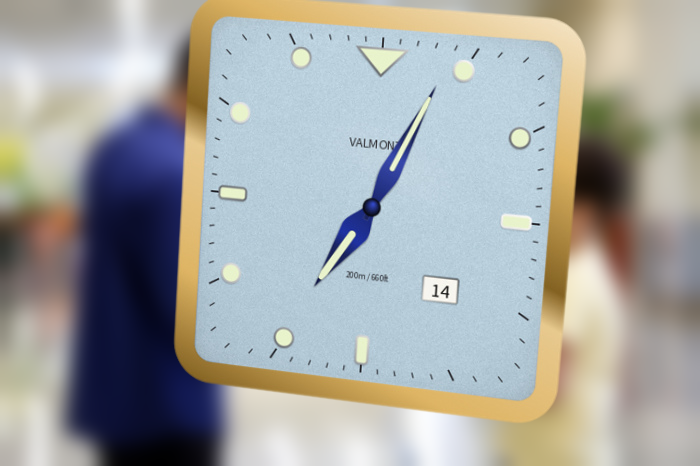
7:04
